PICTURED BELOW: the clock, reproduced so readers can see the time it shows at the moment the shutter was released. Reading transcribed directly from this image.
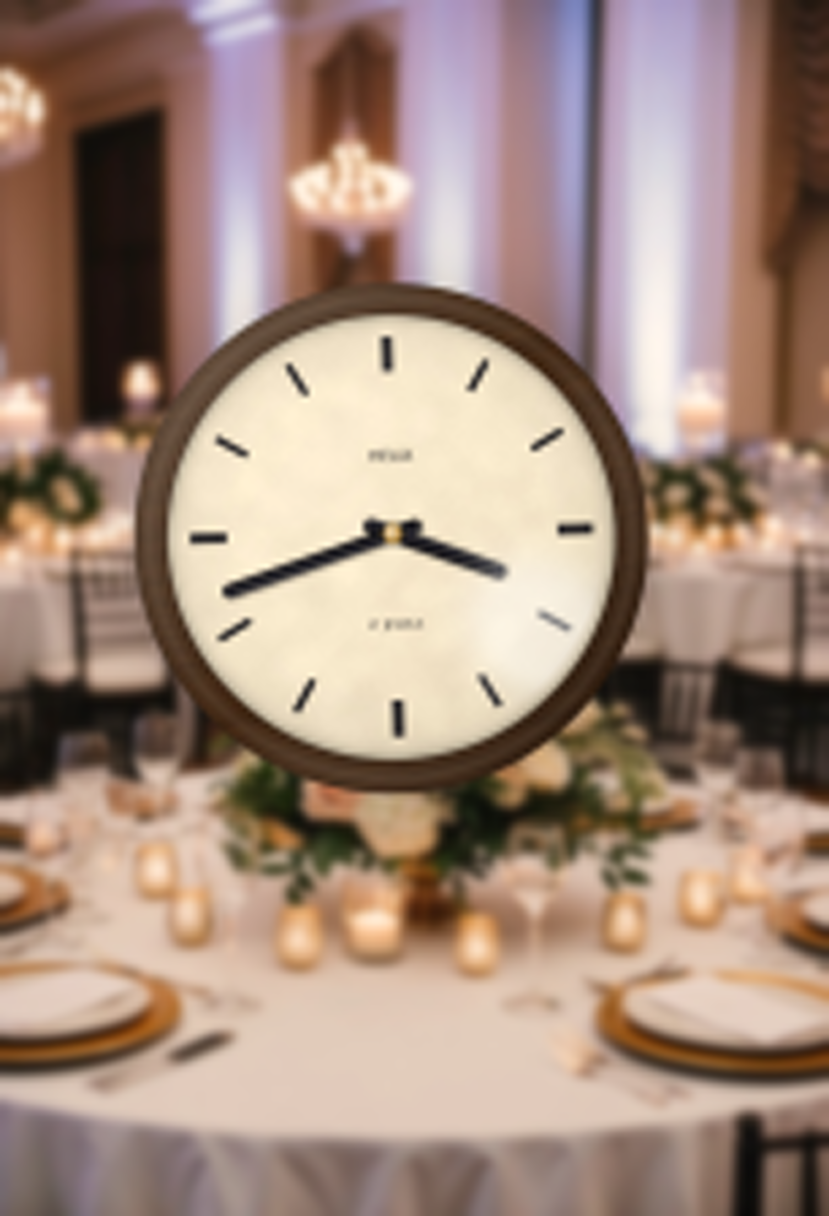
3:42
